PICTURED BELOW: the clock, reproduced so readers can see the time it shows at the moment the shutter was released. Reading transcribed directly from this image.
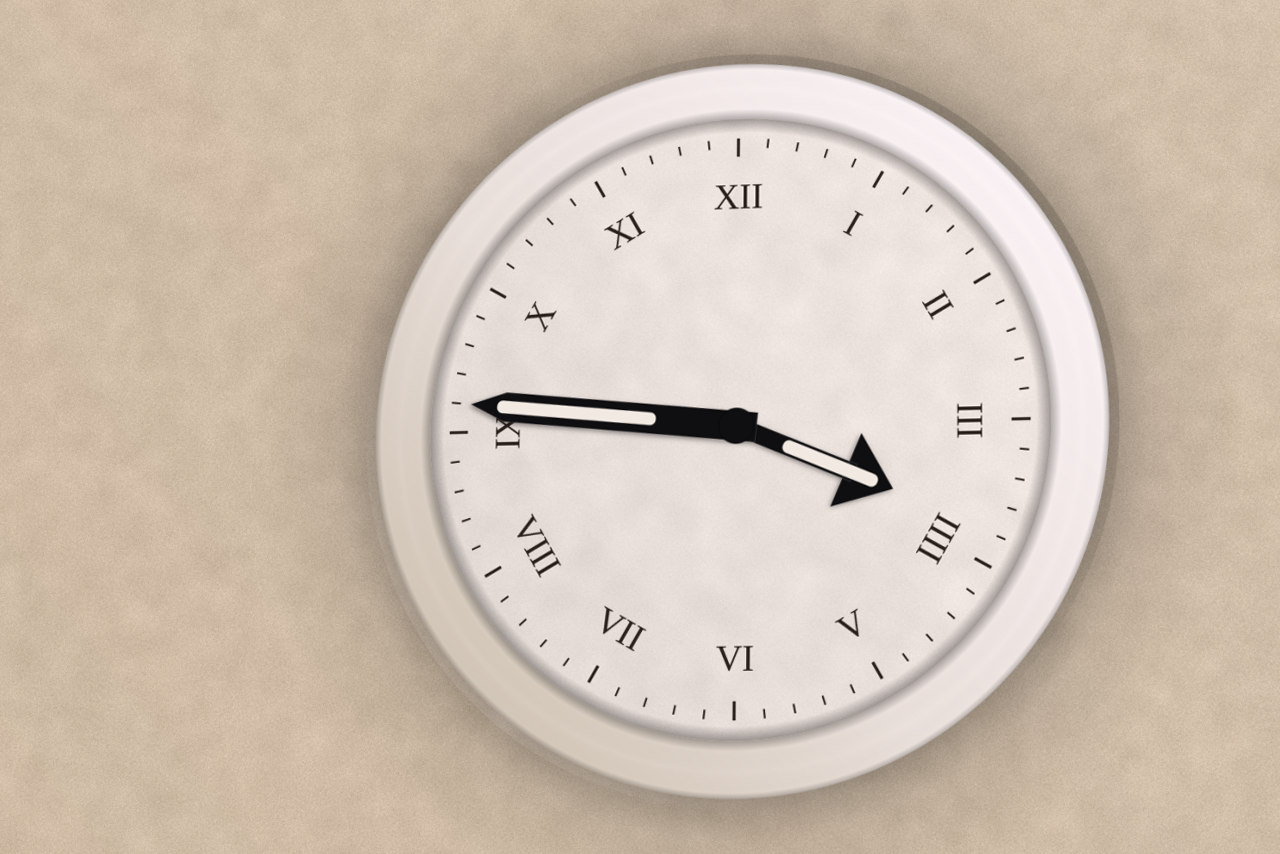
3:46
